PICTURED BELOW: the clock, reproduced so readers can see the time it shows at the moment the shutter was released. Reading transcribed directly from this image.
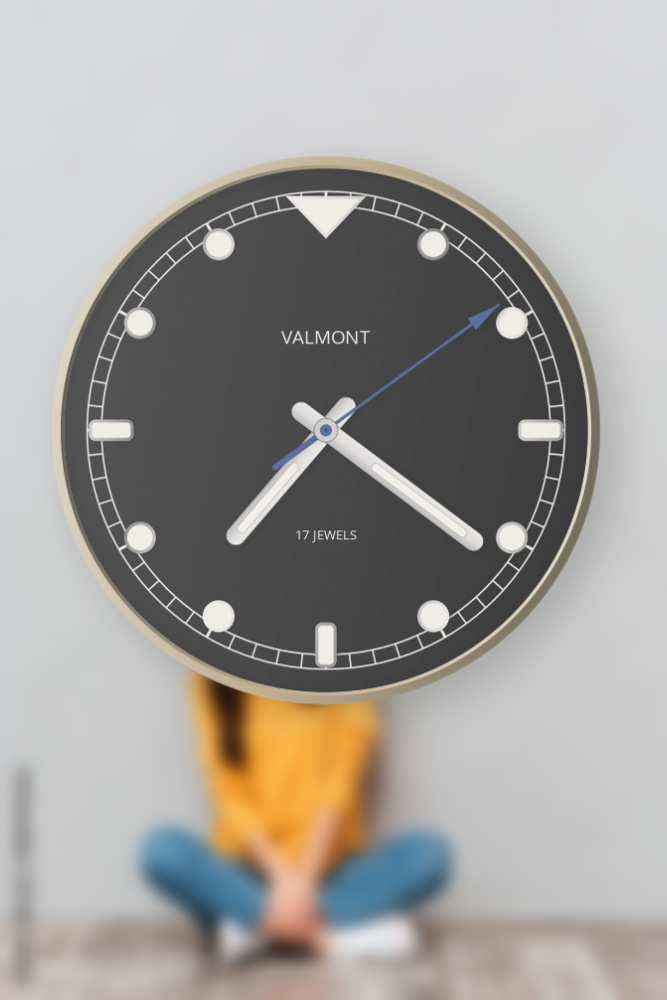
7:21:09
